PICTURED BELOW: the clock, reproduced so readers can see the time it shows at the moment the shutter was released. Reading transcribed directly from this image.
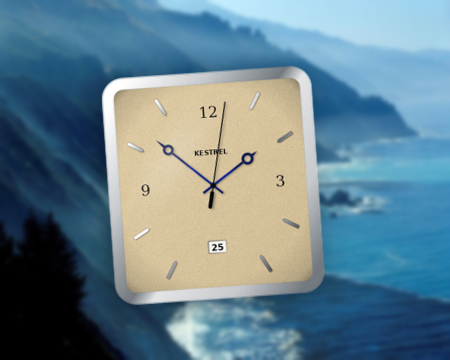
1:52:02
